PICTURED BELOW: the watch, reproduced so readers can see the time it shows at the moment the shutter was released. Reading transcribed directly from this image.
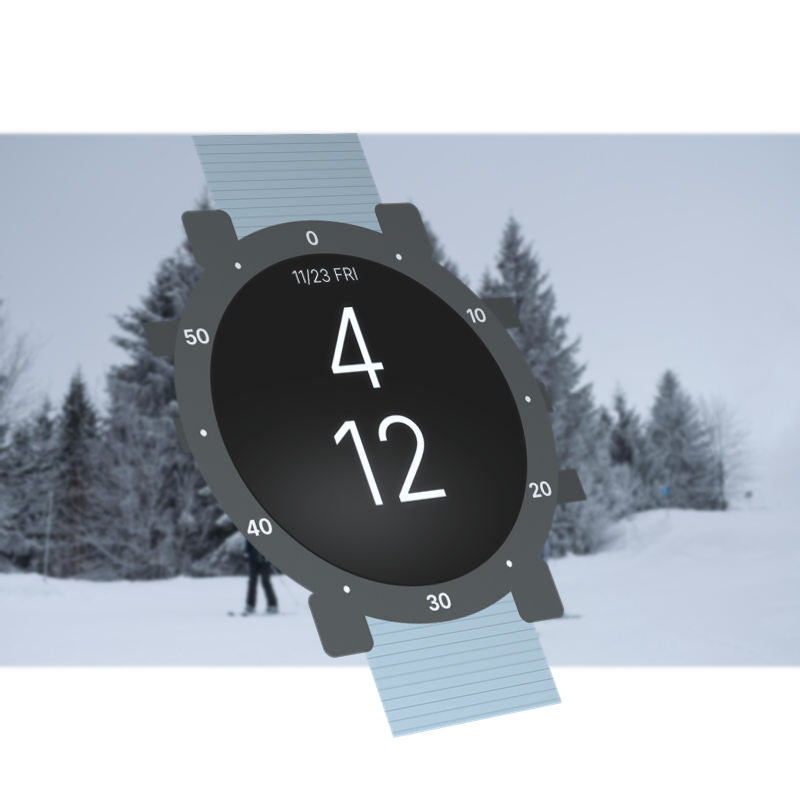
4:12
